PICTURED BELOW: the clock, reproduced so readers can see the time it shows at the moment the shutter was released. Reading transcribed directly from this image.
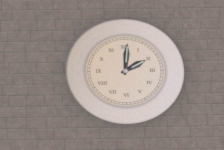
2:01
